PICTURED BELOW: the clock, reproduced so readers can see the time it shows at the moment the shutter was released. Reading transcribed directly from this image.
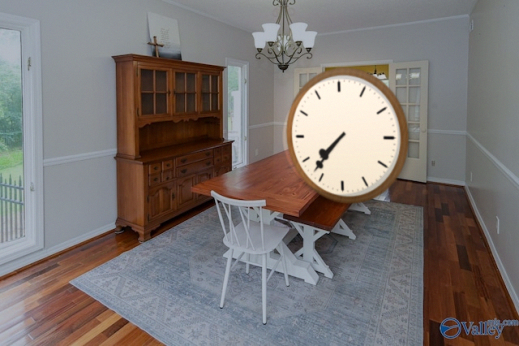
7:37
